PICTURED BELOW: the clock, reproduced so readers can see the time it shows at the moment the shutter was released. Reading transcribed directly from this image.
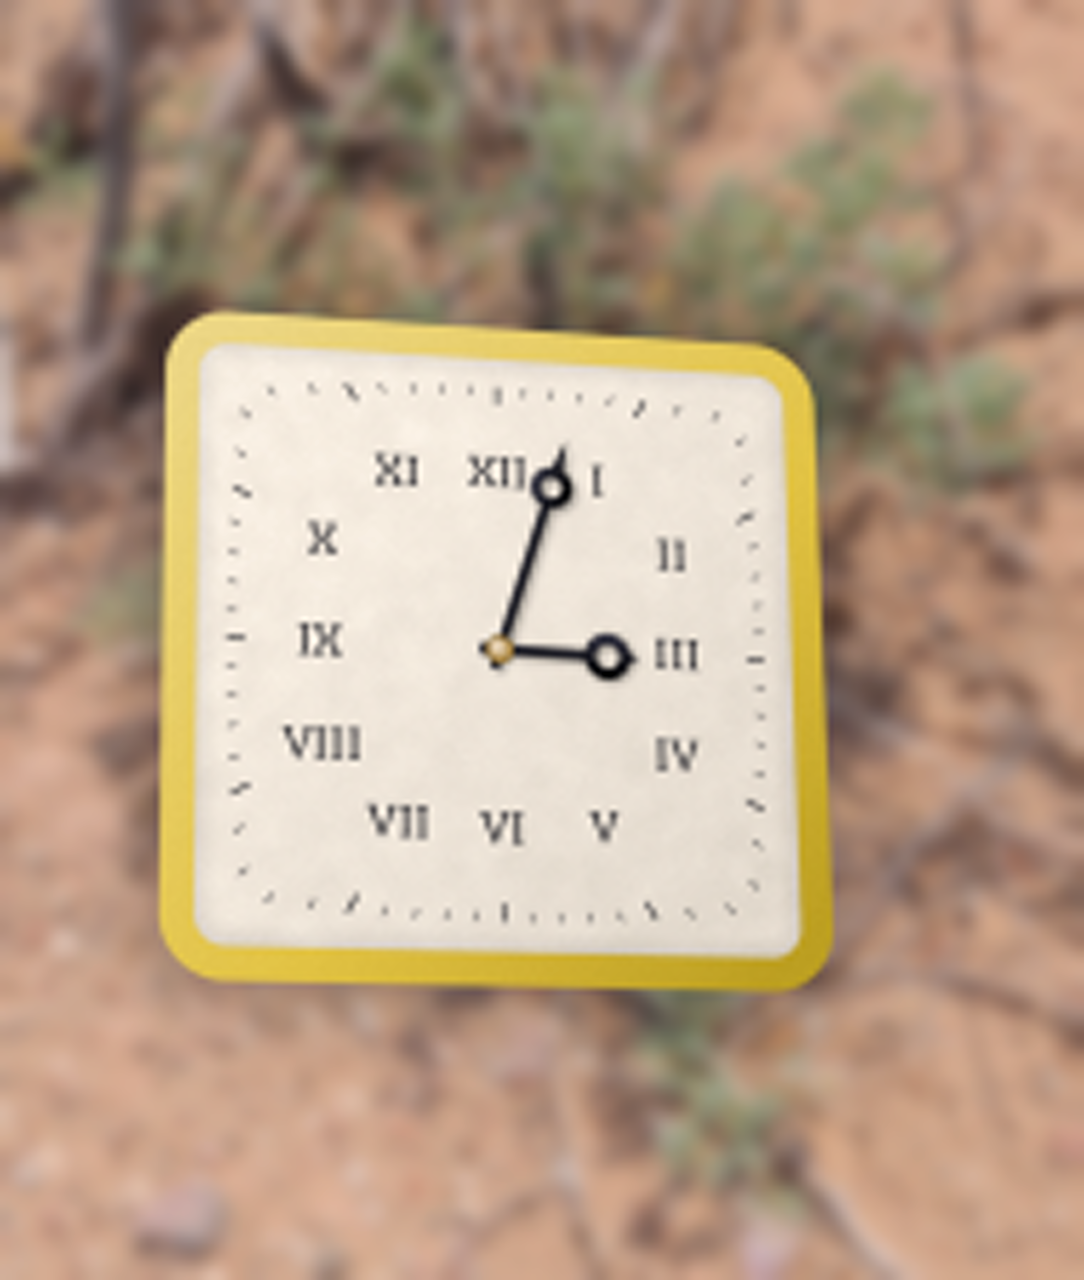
3:03
